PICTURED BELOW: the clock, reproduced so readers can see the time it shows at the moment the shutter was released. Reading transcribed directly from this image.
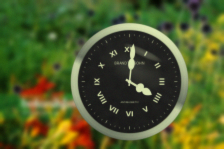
4:01
